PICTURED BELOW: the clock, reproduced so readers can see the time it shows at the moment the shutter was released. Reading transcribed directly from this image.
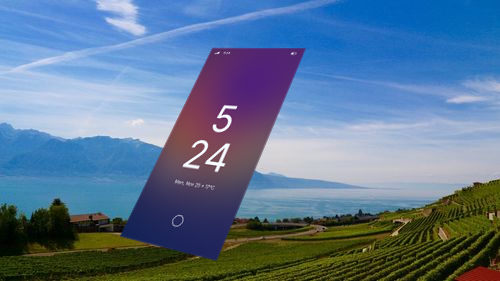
5:24
